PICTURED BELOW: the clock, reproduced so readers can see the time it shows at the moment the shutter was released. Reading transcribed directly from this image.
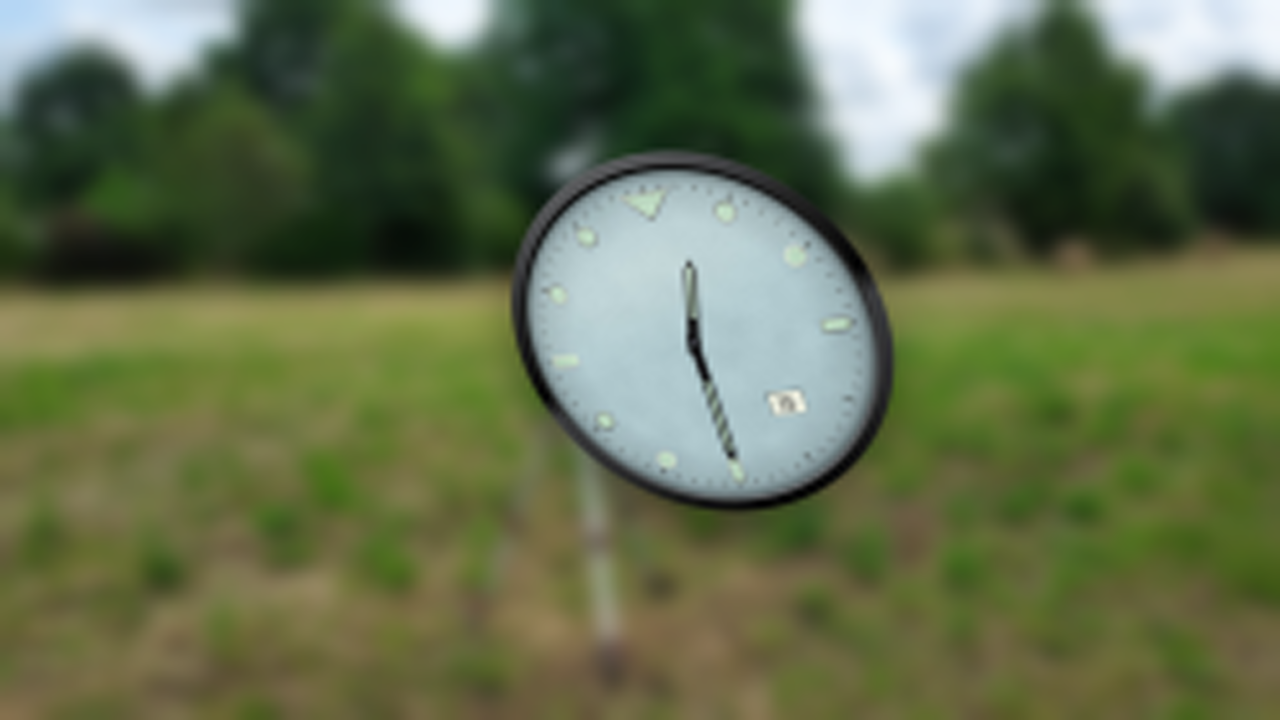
12:30
